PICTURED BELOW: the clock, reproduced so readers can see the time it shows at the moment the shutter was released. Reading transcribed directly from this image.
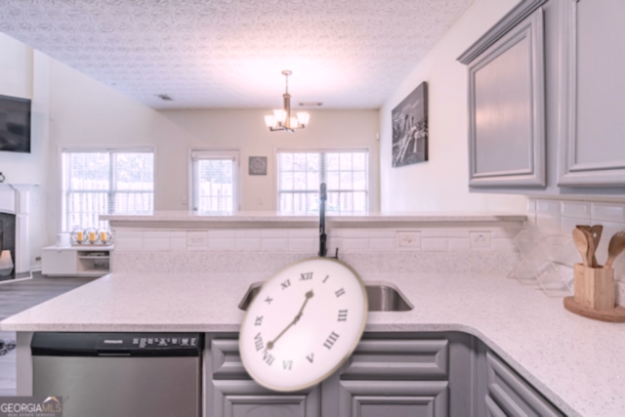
12:37
